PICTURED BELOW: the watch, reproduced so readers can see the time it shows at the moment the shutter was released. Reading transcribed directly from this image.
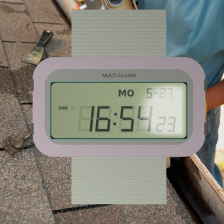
16:54:23
